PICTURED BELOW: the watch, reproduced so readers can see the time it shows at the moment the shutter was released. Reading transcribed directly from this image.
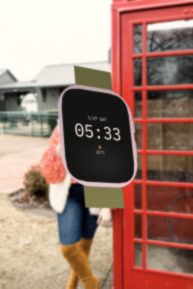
5:33
